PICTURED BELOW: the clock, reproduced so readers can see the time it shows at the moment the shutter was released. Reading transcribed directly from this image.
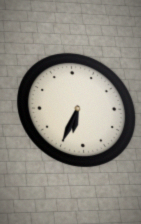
6:35
